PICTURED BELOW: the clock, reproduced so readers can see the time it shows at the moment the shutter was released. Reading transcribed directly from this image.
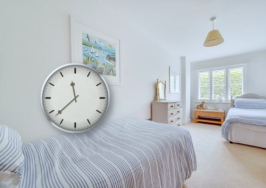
11:38
